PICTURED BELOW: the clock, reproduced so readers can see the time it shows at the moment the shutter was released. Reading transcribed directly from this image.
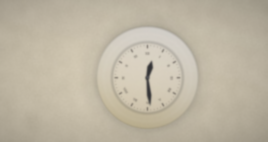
12:29
